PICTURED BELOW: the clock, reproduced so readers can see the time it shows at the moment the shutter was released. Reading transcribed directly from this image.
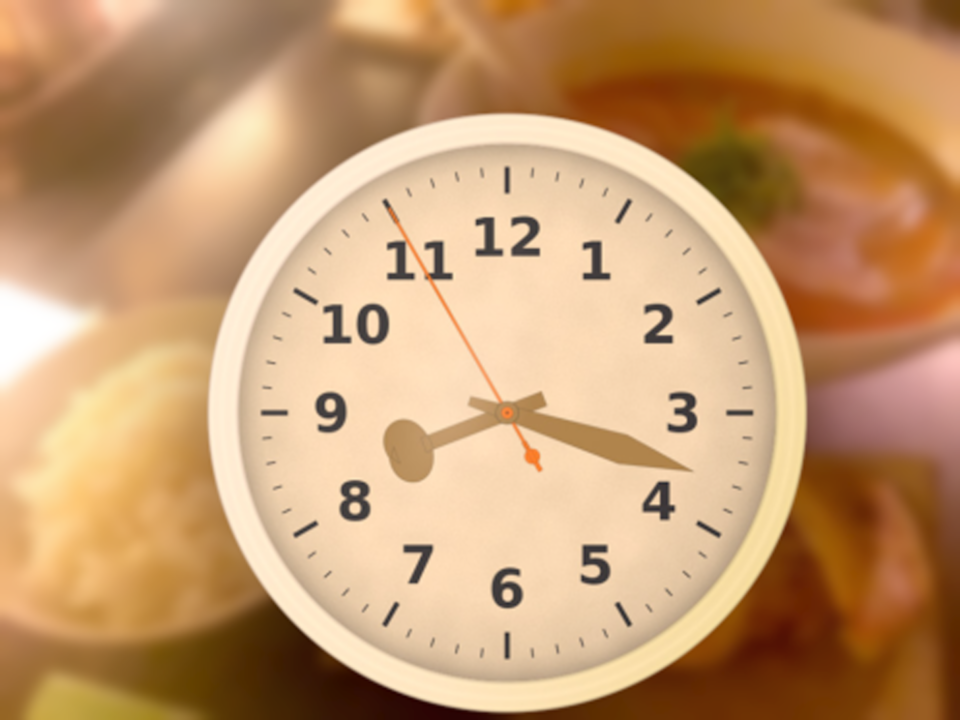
8:17:55
